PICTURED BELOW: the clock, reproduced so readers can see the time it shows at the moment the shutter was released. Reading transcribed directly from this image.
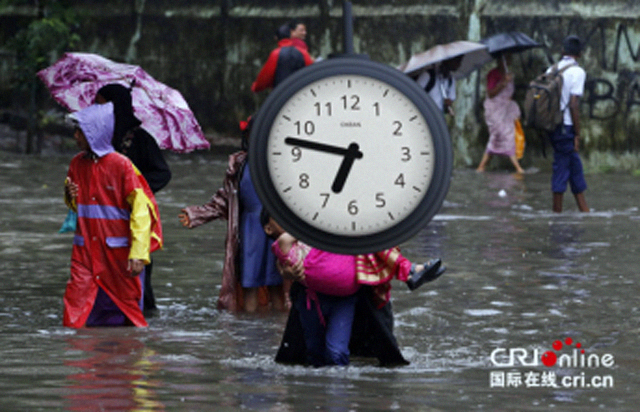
6:47
